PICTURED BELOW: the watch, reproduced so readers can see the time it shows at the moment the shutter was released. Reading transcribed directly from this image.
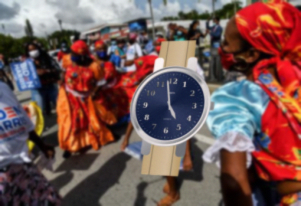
4:58
